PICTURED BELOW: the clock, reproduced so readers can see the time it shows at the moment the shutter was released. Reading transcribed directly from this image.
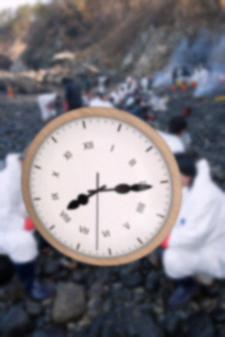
8:15:32
